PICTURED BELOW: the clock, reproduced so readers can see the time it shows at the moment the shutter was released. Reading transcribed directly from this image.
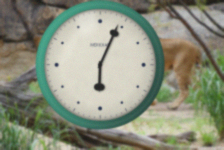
6:04
